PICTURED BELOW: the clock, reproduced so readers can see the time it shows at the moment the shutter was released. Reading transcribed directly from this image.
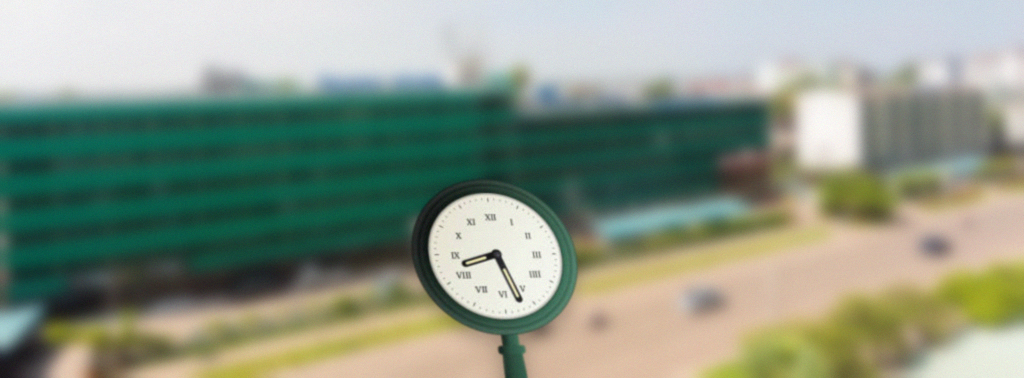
8:27
